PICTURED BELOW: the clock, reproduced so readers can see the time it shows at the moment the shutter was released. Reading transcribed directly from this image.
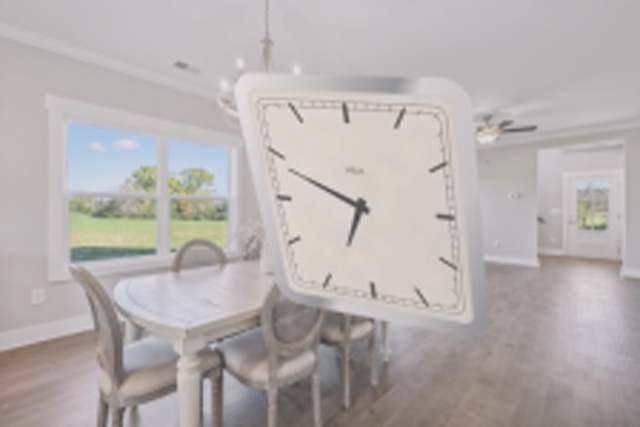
6:49
